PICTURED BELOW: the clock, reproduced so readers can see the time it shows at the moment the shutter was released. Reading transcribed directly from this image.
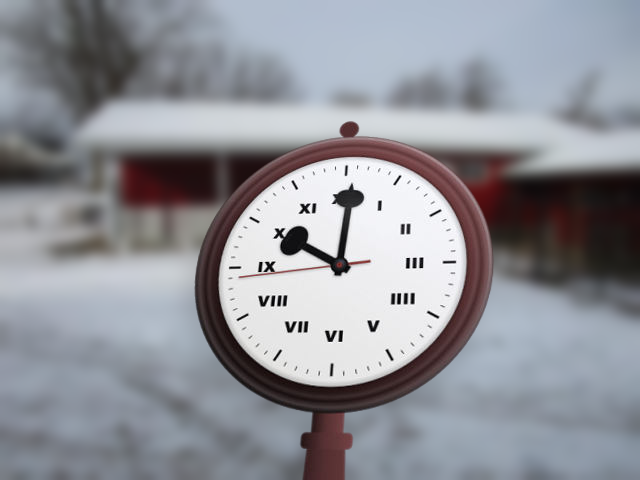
10:00:44
